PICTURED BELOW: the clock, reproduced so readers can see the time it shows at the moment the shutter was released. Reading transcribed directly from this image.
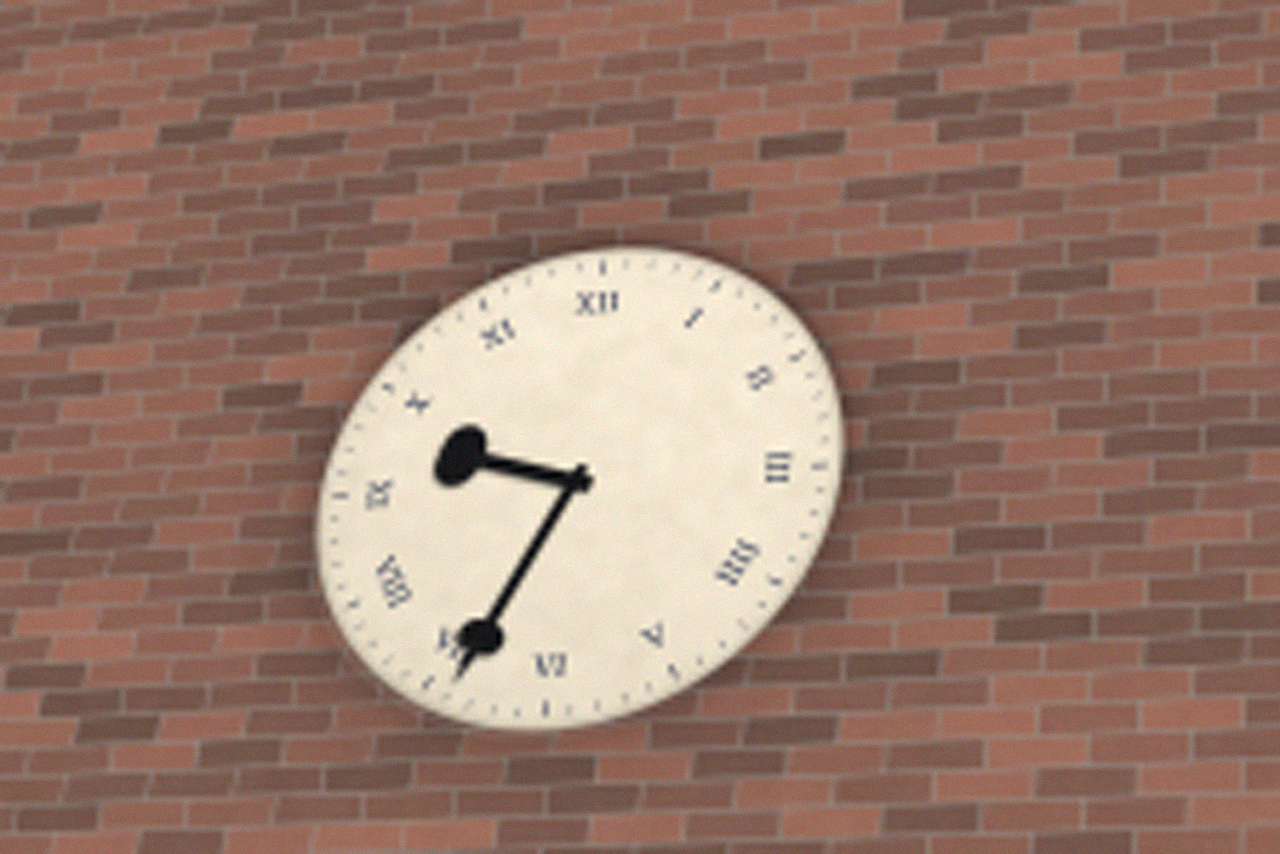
9:34
